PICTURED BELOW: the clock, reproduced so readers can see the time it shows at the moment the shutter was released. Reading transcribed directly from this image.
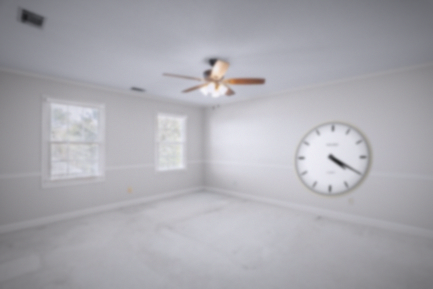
4:20
